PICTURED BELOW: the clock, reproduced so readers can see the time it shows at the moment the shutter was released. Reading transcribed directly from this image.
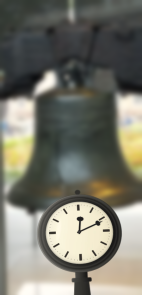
12:11
